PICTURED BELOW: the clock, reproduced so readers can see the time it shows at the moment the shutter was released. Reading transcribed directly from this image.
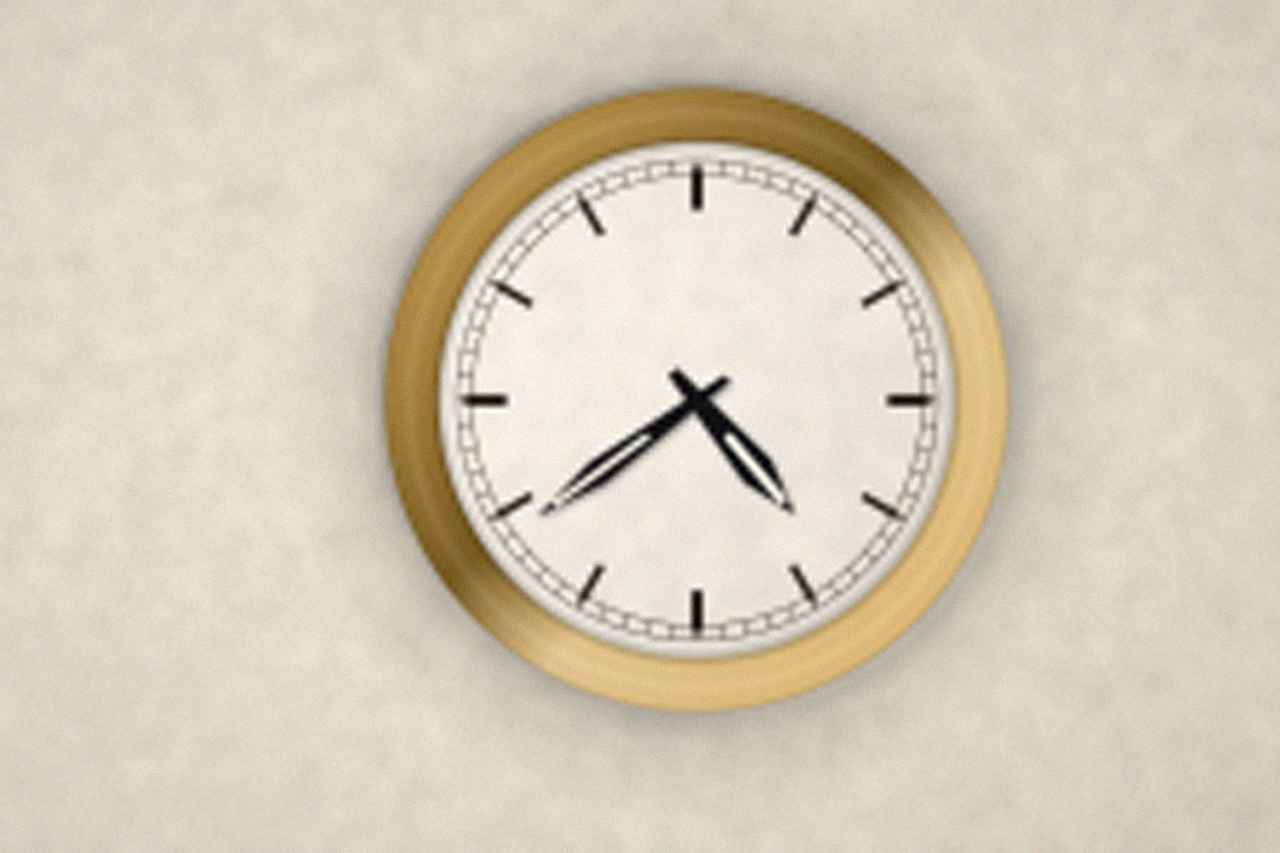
4:39
